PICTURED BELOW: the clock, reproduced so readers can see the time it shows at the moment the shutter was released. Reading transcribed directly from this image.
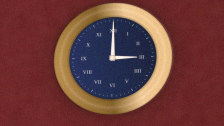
3:00
